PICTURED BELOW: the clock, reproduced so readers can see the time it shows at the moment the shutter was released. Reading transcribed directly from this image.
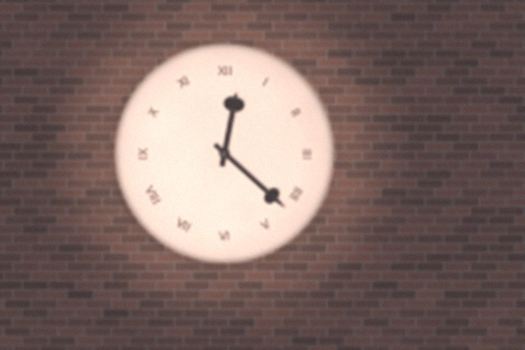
12:22
